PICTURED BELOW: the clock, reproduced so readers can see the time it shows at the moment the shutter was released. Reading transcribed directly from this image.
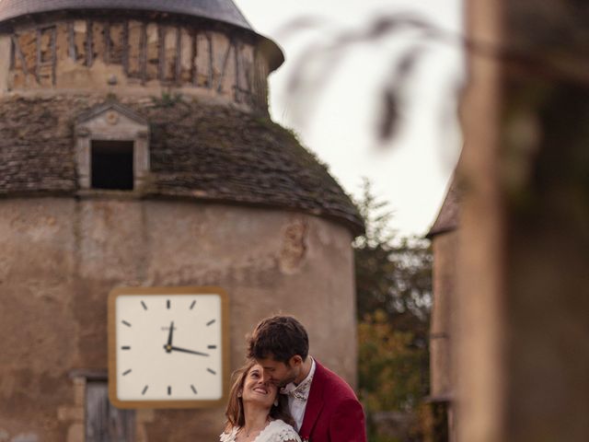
12:17
